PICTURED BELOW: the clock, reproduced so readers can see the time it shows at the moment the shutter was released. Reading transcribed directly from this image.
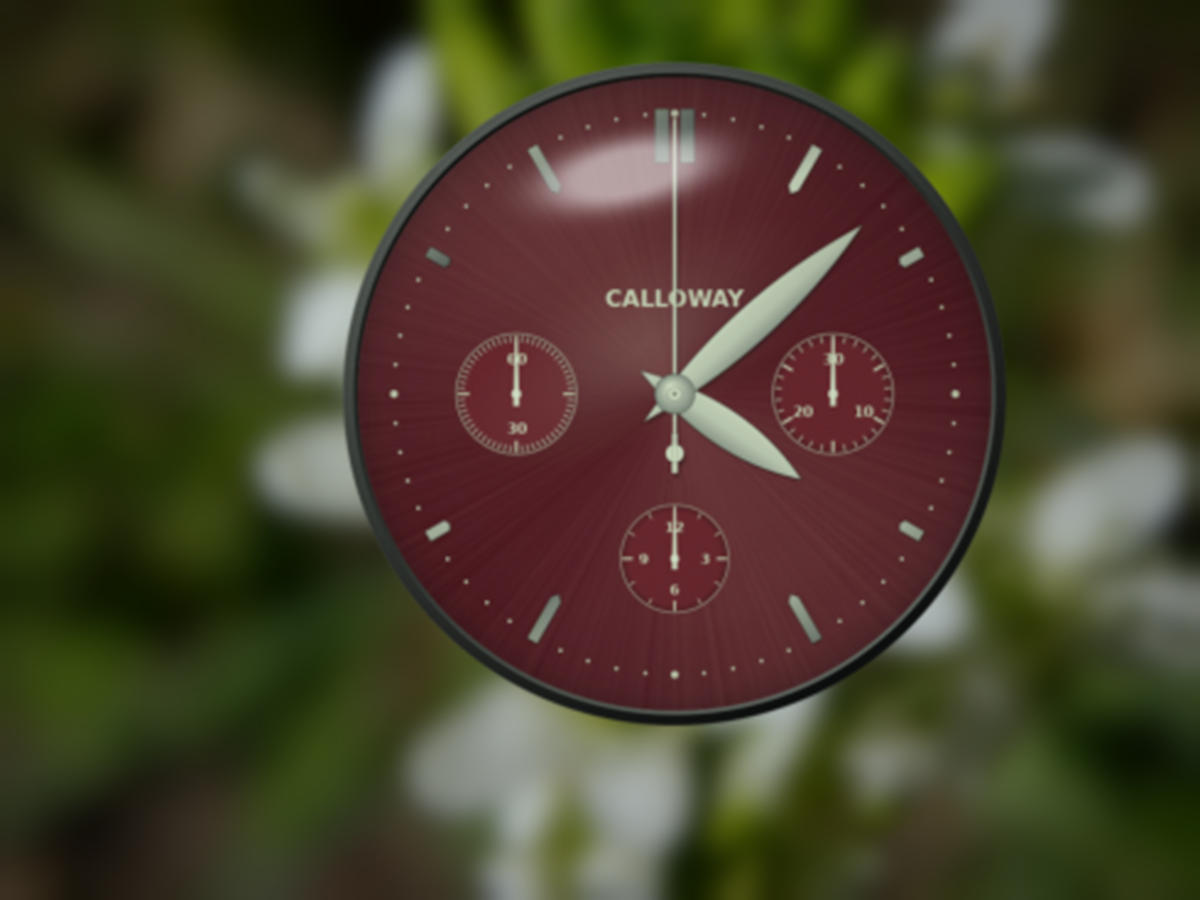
4:08
